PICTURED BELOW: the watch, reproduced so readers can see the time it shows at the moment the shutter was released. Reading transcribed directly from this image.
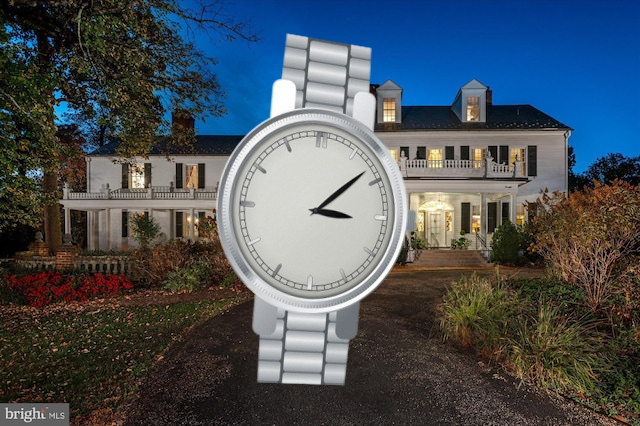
3:08
